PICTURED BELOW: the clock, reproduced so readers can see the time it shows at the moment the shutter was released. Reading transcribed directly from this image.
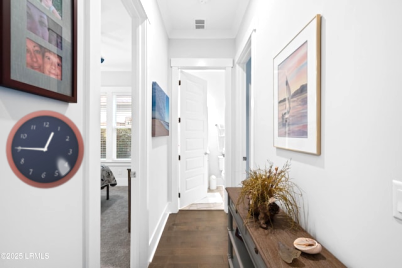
12:45
